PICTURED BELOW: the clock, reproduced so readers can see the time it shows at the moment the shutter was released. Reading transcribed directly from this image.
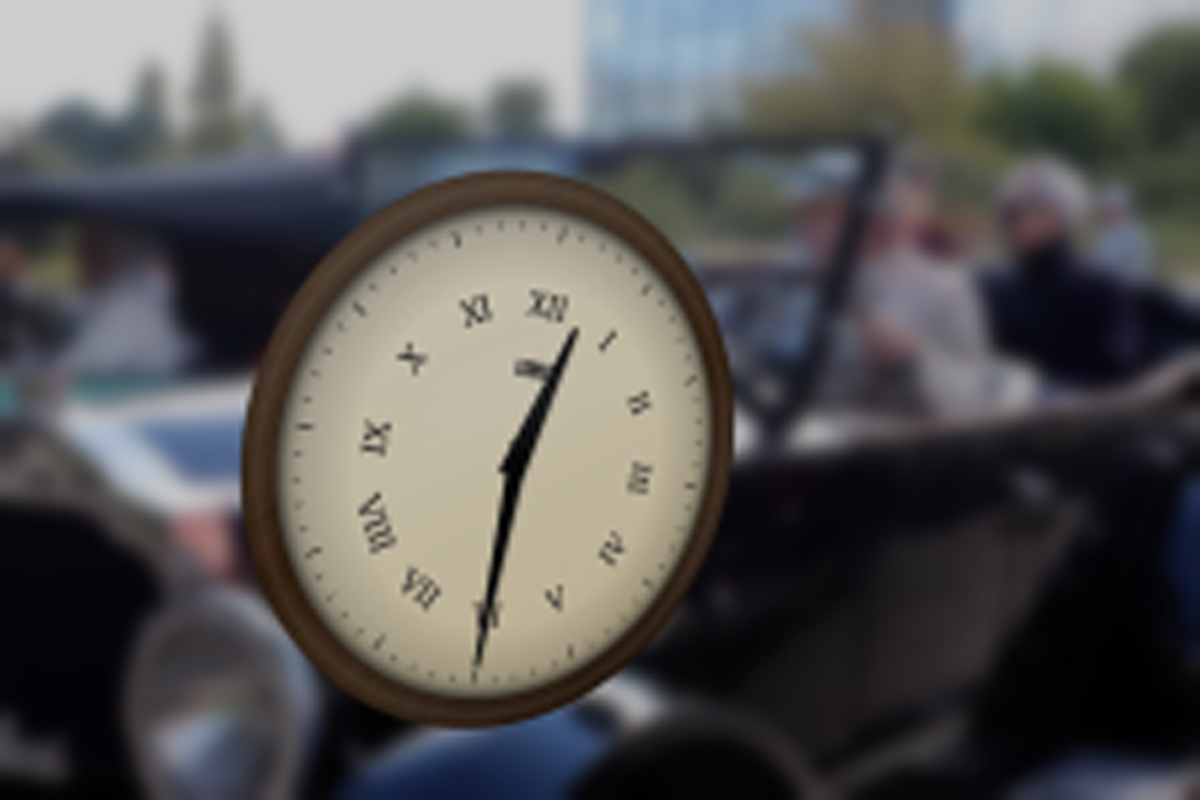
12:30
